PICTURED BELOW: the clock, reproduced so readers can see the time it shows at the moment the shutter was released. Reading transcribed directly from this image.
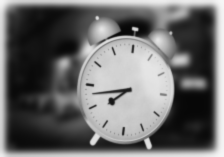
7:43
